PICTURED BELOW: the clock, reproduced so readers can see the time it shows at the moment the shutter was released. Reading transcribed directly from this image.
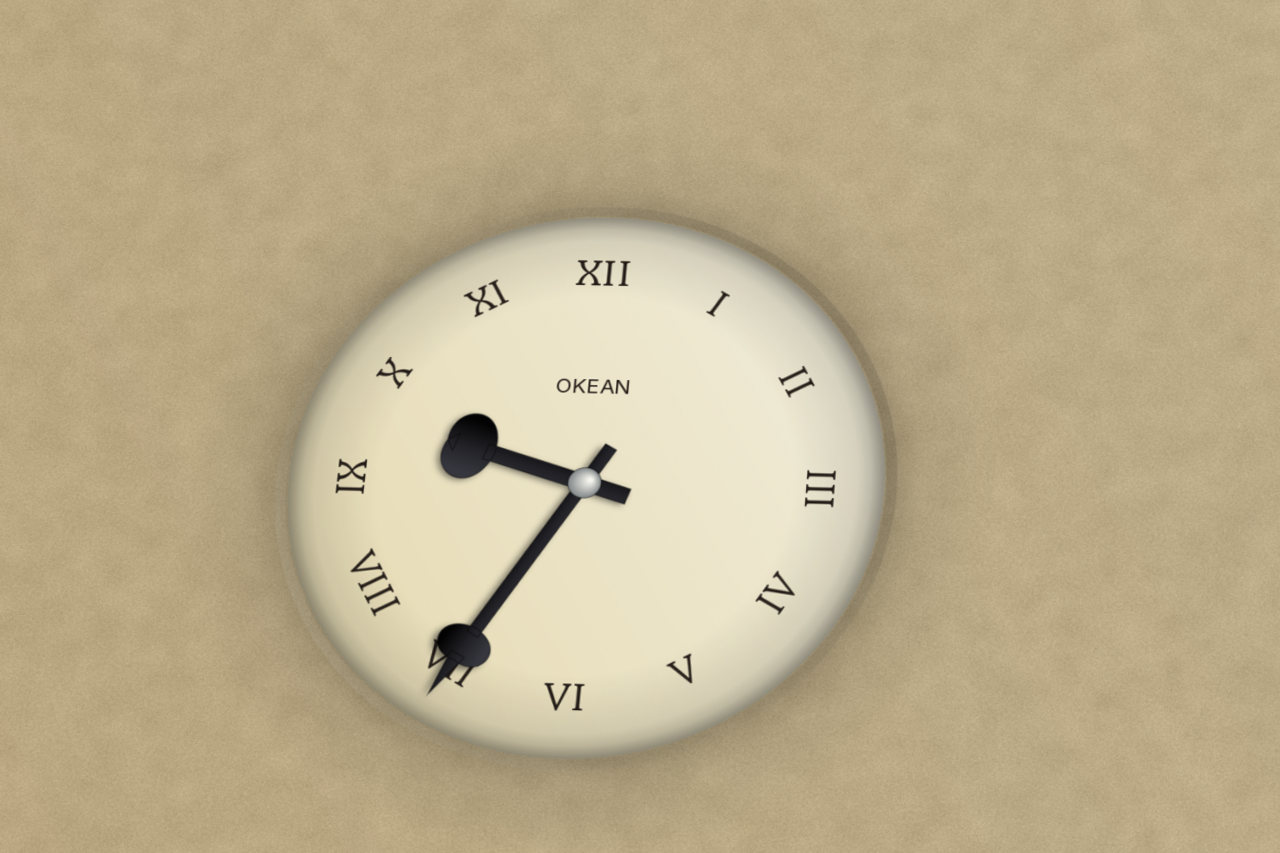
9:35
